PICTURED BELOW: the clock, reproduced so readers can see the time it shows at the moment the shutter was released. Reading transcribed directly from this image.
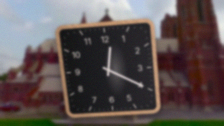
12:20
